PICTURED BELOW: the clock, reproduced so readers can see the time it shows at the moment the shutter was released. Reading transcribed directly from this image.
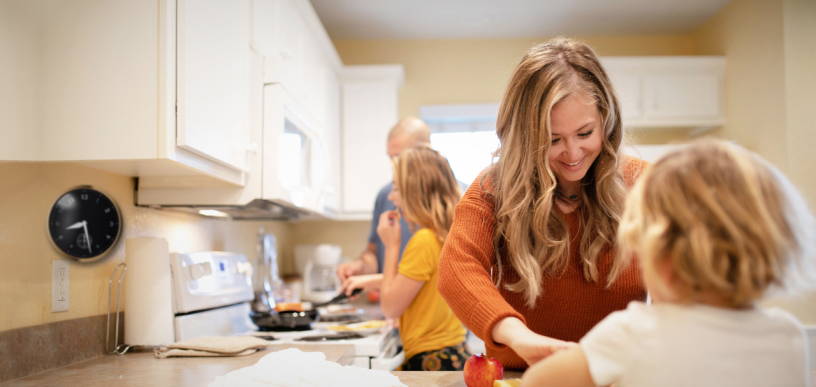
8:28
